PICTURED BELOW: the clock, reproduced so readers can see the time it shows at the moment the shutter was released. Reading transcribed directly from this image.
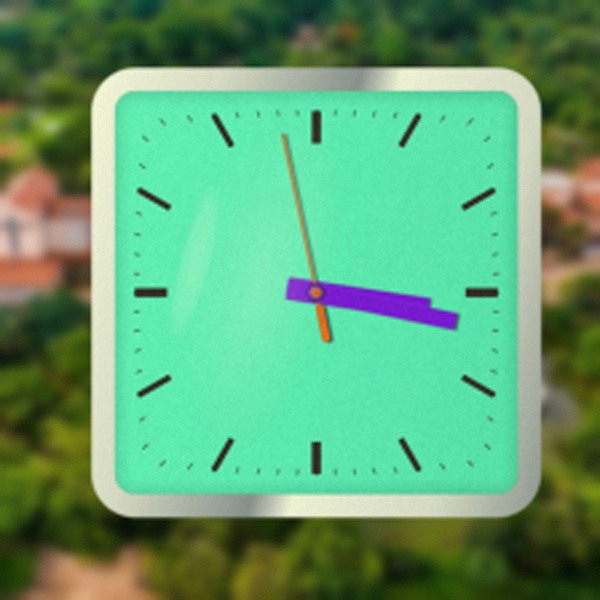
3:16:58
